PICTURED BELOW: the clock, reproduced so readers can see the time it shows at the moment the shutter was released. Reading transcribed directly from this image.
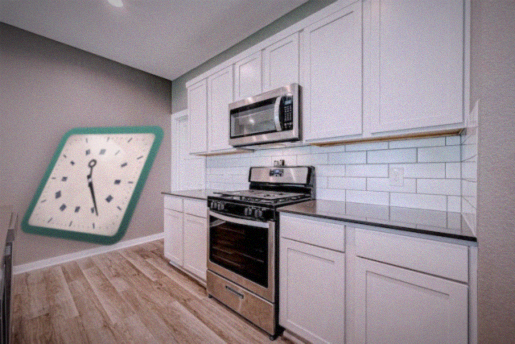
11:24
